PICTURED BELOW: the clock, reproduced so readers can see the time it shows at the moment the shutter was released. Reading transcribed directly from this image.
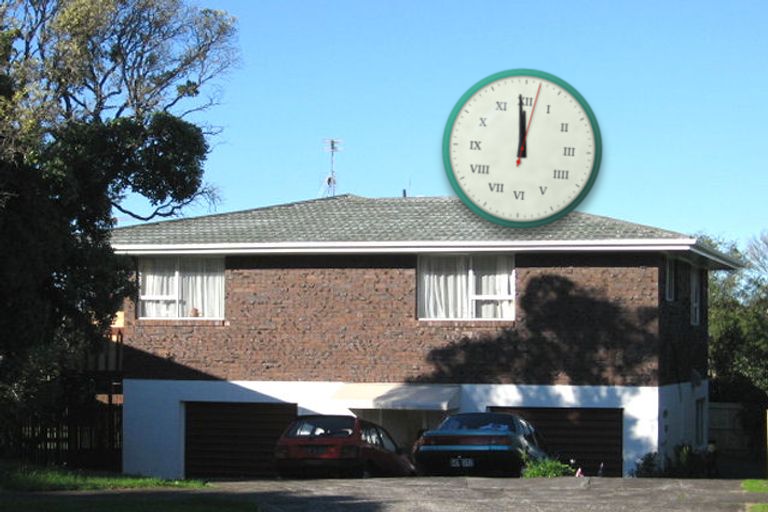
11:59:02
